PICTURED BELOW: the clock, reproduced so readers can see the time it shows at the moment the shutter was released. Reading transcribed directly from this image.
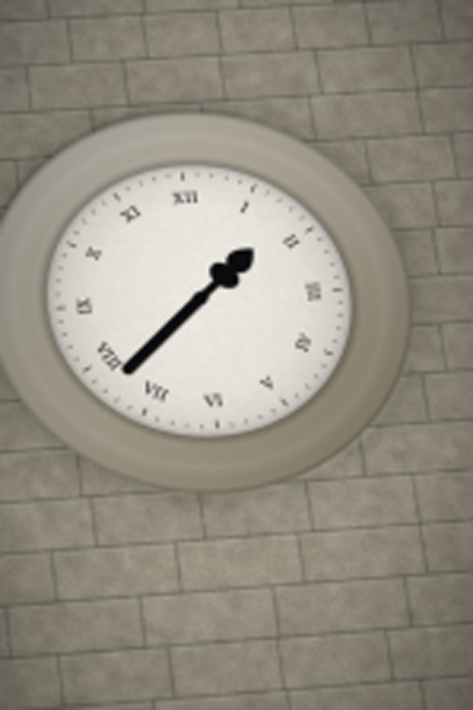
1:38
